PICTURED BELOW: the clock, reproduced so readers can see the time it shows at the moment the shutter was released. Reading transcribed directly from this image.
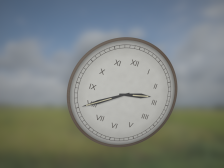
2:40
